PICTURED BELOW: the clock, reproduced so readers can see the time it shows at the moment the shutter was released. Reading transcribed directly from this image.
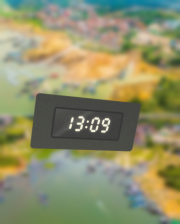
13:09
